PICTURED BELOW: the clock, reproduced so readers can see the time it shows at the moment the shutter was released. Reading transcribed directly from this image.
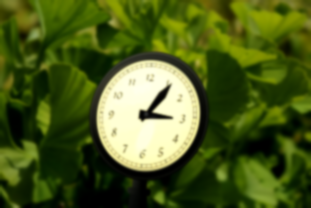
3:06
